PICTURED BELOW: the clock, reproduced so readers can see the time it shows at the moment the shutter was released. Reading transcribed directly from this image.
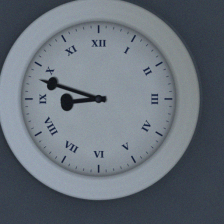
8:48
